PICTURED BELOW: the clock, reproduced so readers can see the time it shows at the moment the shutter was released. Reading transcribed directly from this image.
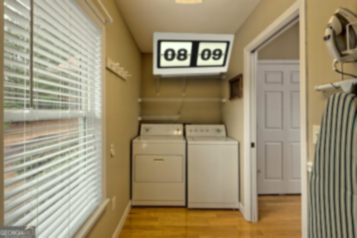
8:09
